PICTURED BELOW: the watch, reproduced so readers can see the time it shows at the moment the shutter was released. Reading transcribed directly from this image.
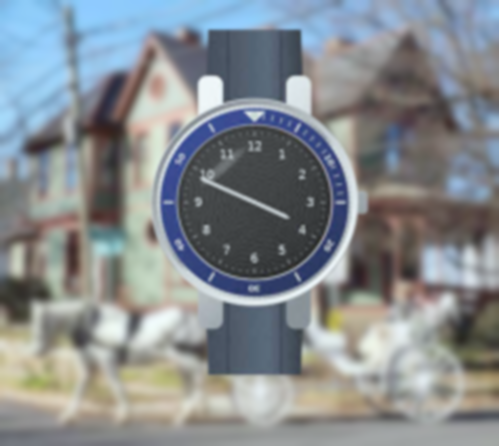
3:49
